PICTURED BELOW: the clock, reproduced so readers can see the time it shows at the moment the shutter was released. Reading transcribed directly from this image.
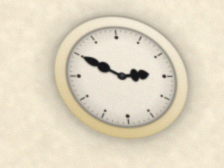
2:50
